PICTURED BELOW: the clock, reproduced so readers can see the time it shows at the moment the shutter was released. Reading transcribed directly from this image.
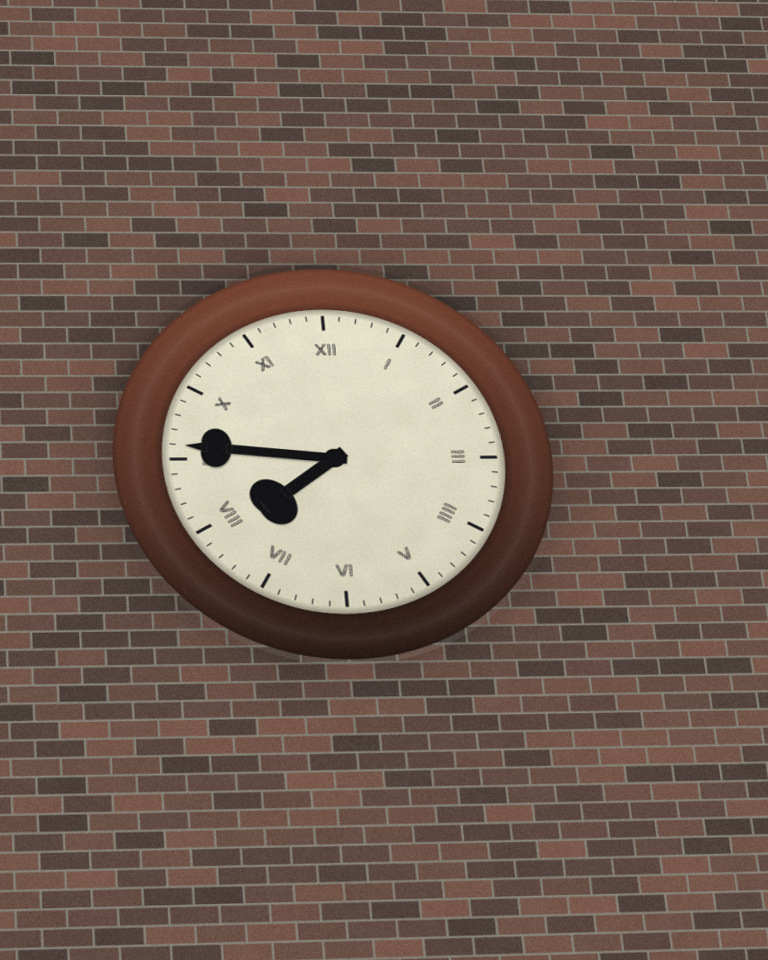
7:46
